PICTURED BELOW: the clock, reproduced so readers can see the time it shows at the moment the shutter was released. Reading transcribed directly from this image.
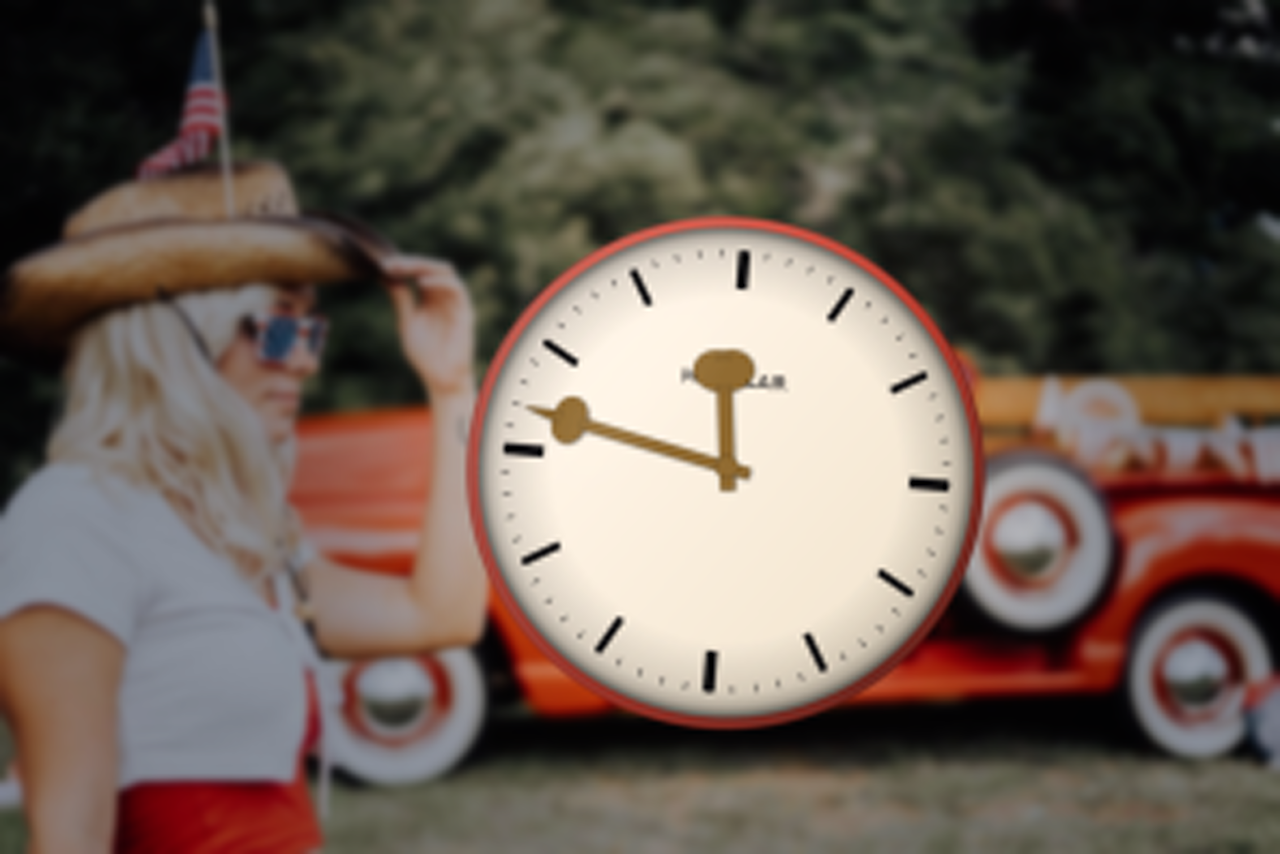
11:47
